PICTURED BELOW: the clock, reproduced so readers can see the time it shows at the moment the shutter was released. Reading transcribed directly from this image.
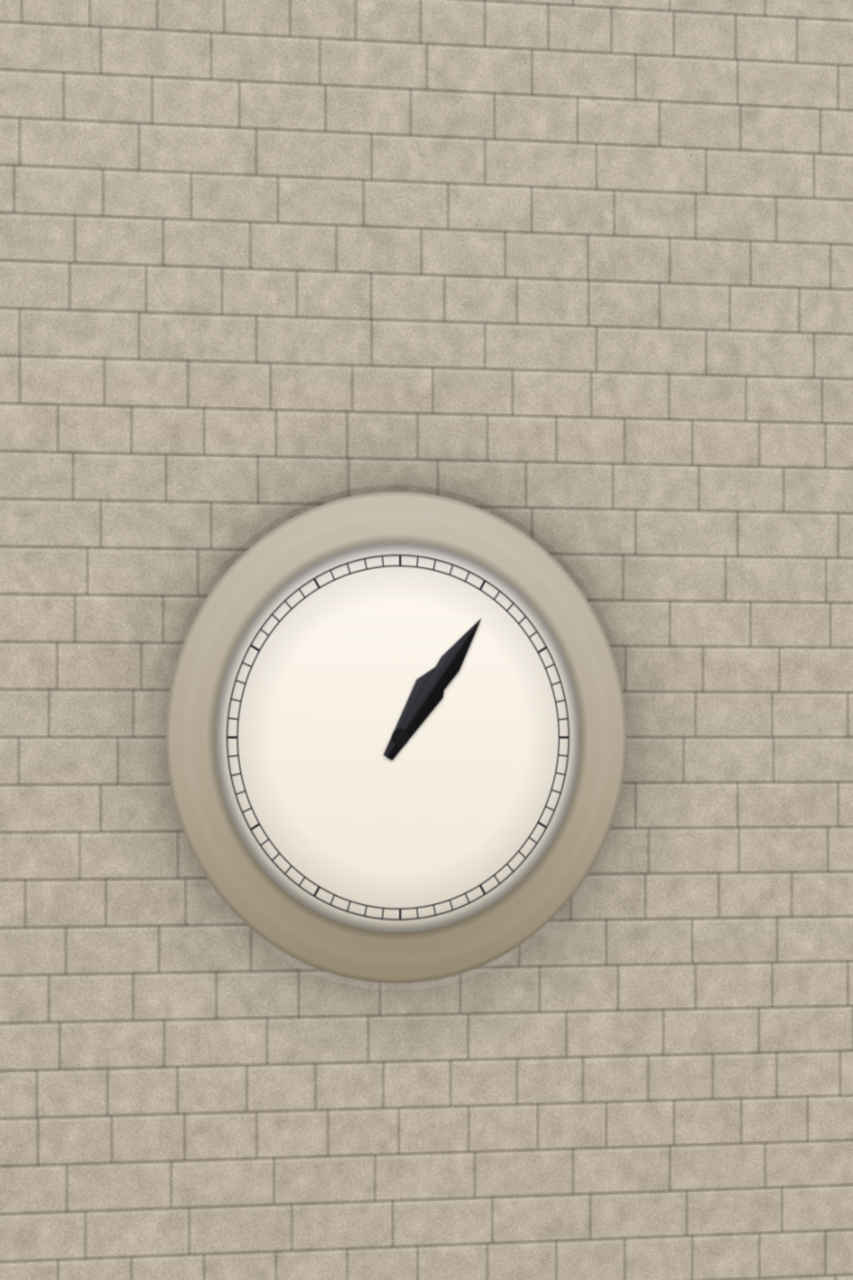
1:06
